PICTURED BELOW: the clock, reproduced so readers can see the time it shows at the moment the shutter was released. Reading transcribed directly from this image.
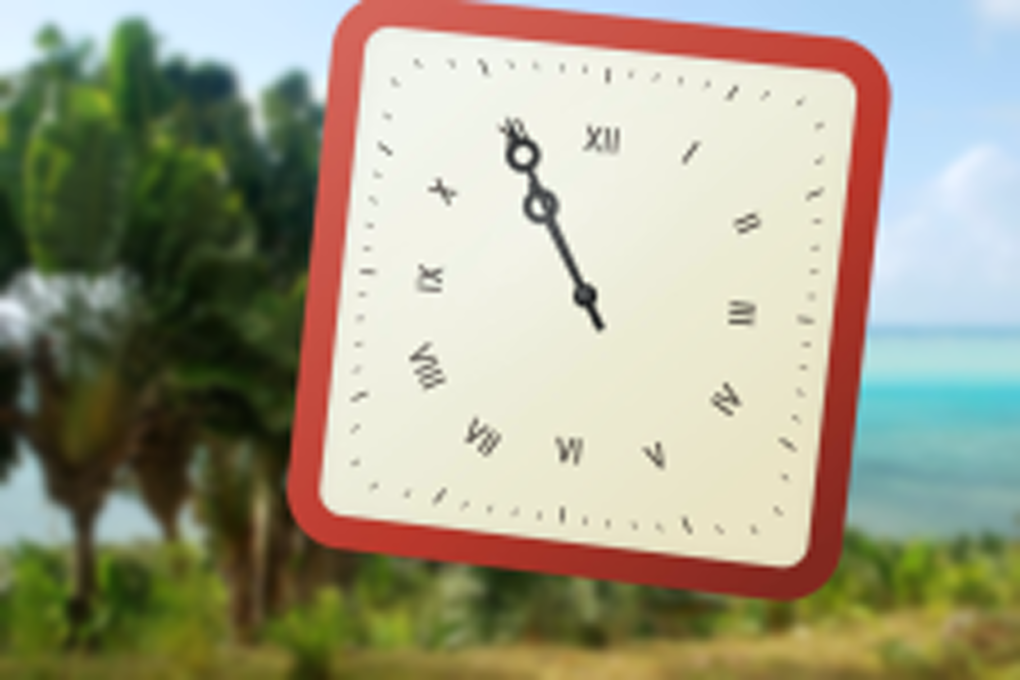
10:55
